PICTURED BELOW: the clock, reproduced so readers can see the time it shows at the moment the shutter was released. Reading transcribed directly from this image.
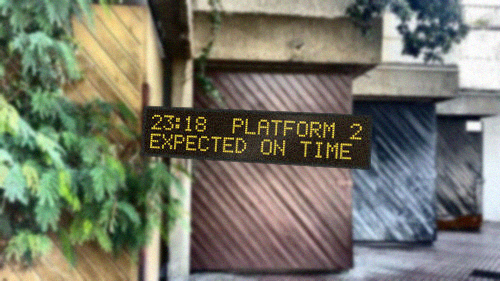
23:18
